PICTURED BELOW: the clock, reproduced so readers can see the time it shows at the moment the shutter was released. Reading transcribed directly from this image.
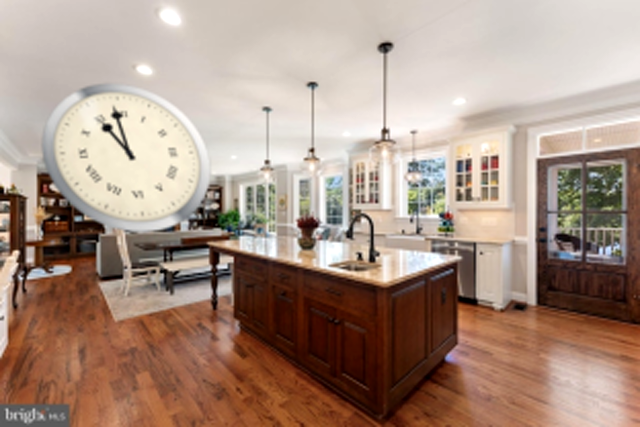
10:59
